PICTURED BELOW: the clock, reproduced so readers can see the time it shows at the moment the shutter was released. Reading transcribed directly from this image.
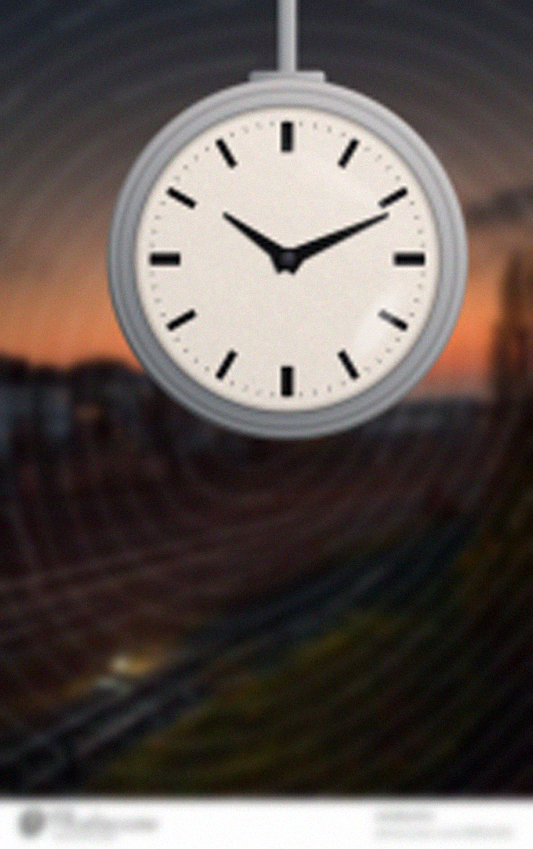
10:11
